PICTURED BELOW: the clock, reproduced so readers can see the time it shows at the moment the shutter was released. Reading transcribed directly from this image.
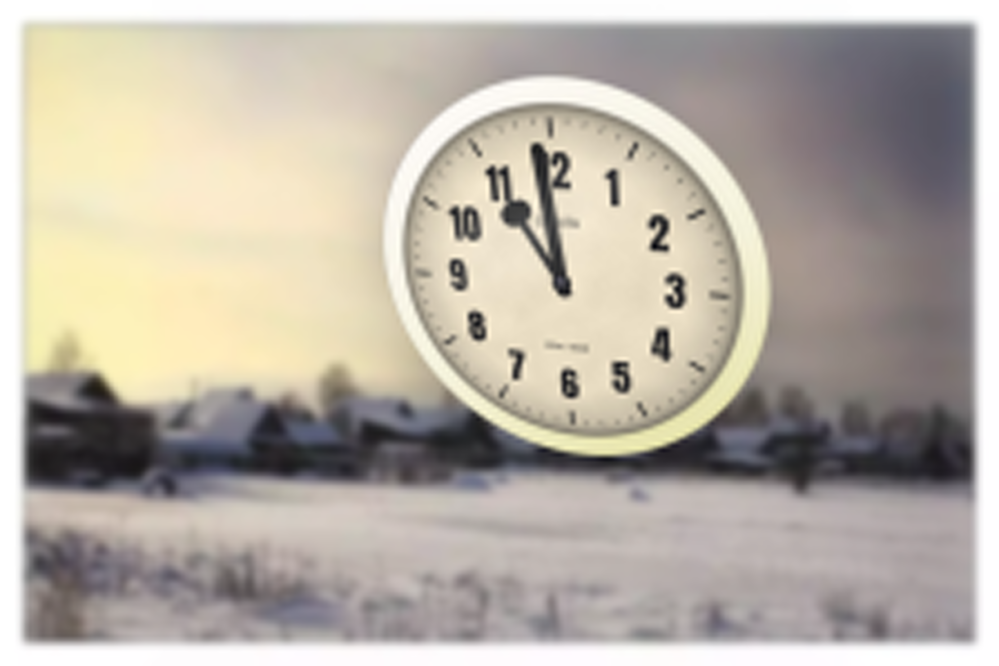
10:59
